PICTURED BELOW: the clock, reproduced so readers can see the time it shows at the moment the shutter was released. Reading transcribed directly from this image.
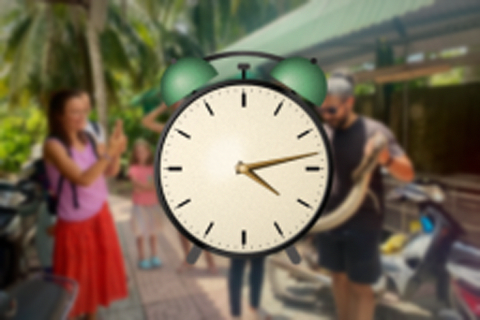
4:13
